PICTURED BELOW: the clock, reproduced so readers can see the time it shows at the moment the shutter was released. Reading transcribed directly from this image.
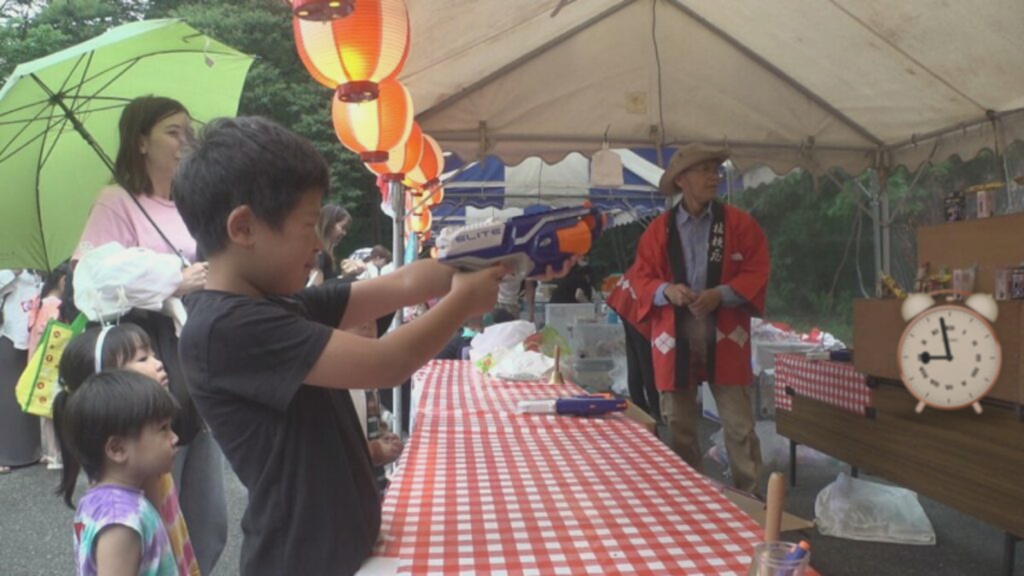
8:58
